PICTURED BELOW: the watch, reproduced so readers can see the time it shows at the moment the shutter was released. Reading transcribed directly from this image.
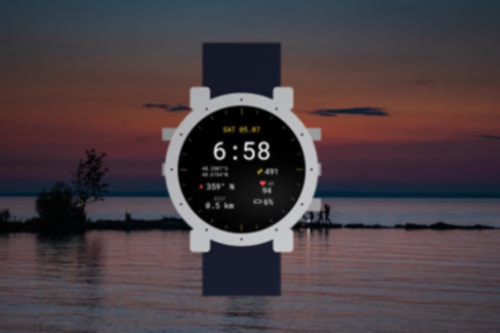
6:58
